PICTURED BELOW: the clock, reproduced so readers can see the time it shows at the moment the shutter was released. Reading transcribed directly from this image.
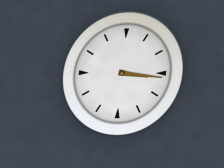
3:16
